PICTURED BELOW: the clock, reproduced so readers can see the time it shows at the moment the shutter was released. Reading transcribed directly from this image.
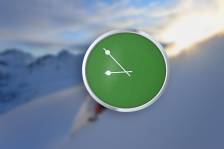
8:53
